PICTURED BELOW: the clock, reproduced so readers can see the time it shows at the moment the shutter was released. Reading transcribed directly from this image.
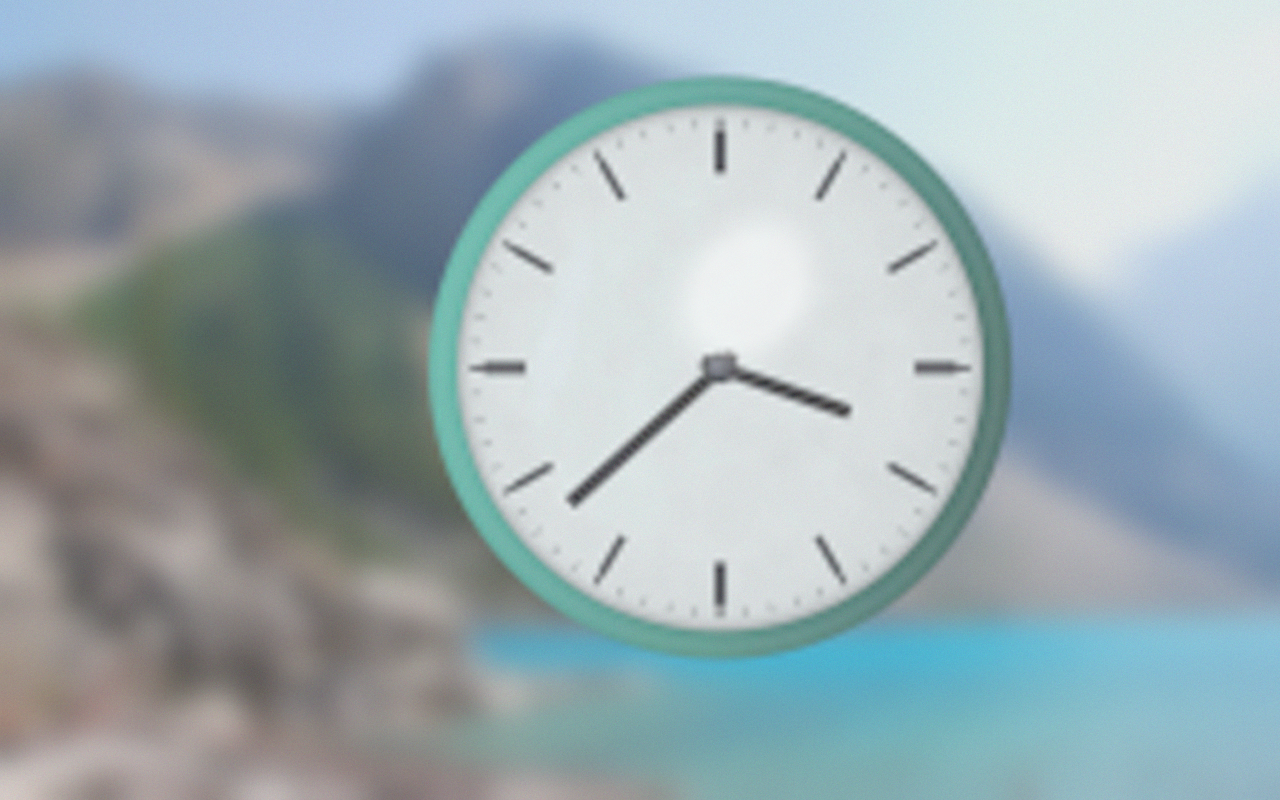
3:38
